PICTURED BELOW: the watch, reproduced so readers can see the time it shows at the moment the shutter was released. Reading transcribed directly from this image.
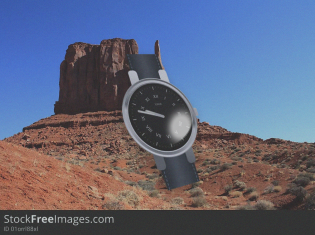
9:48
